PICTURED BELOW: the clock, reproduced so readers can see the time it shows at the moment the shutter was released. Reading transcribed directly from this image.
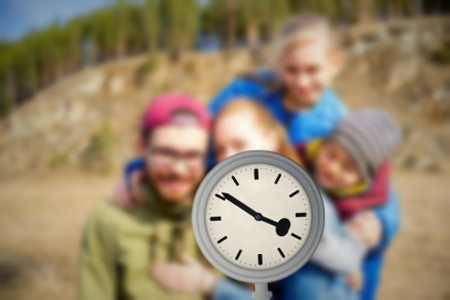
3:51
